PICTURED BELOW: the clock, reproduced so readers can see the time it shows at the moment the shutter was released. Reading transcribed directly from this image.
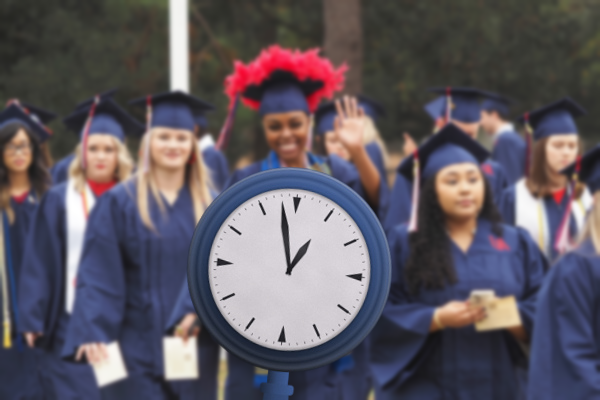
12:58
